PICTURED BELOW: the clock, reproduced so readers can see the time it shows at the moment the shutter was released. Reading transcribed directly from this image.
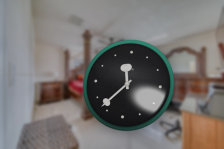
11:37
